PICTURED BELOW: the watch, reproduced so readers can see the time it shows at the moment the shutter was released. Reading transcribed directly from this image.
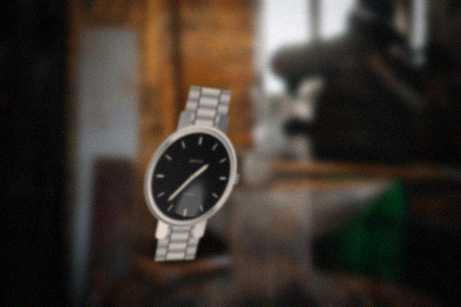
1:37
